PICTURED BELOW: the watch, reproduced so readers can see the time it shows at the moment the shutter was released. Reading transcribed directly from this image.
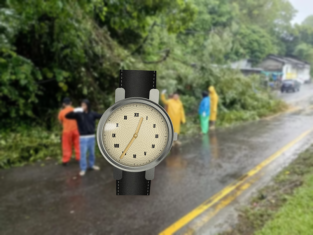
12:35
